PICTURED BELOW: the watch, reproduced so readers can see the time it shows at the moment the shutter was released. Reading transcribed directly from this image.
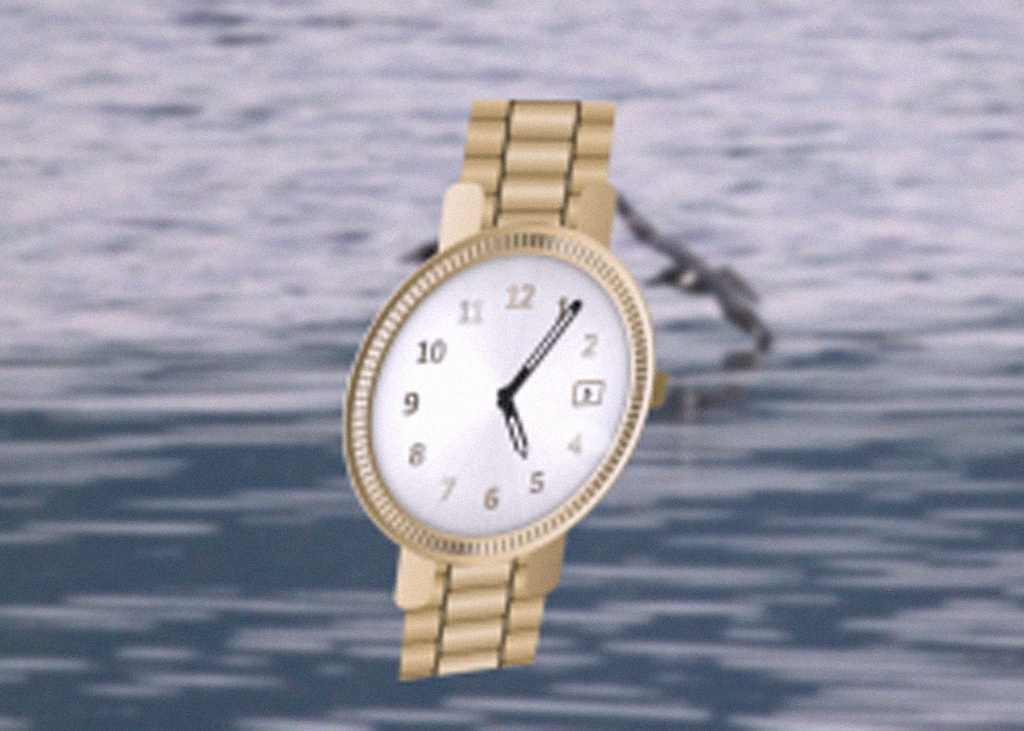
5:06
